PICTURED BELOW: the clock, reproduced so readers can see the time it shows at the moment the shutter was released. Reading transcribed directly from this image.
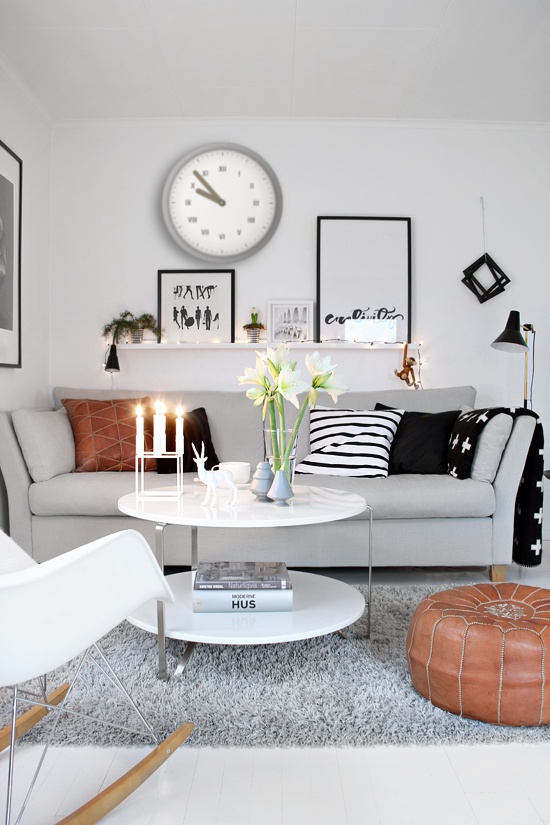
9:53
